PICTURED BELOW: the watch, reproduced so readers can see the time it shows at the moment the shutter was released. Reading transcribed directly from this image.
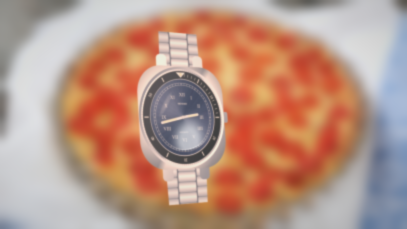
2:43
